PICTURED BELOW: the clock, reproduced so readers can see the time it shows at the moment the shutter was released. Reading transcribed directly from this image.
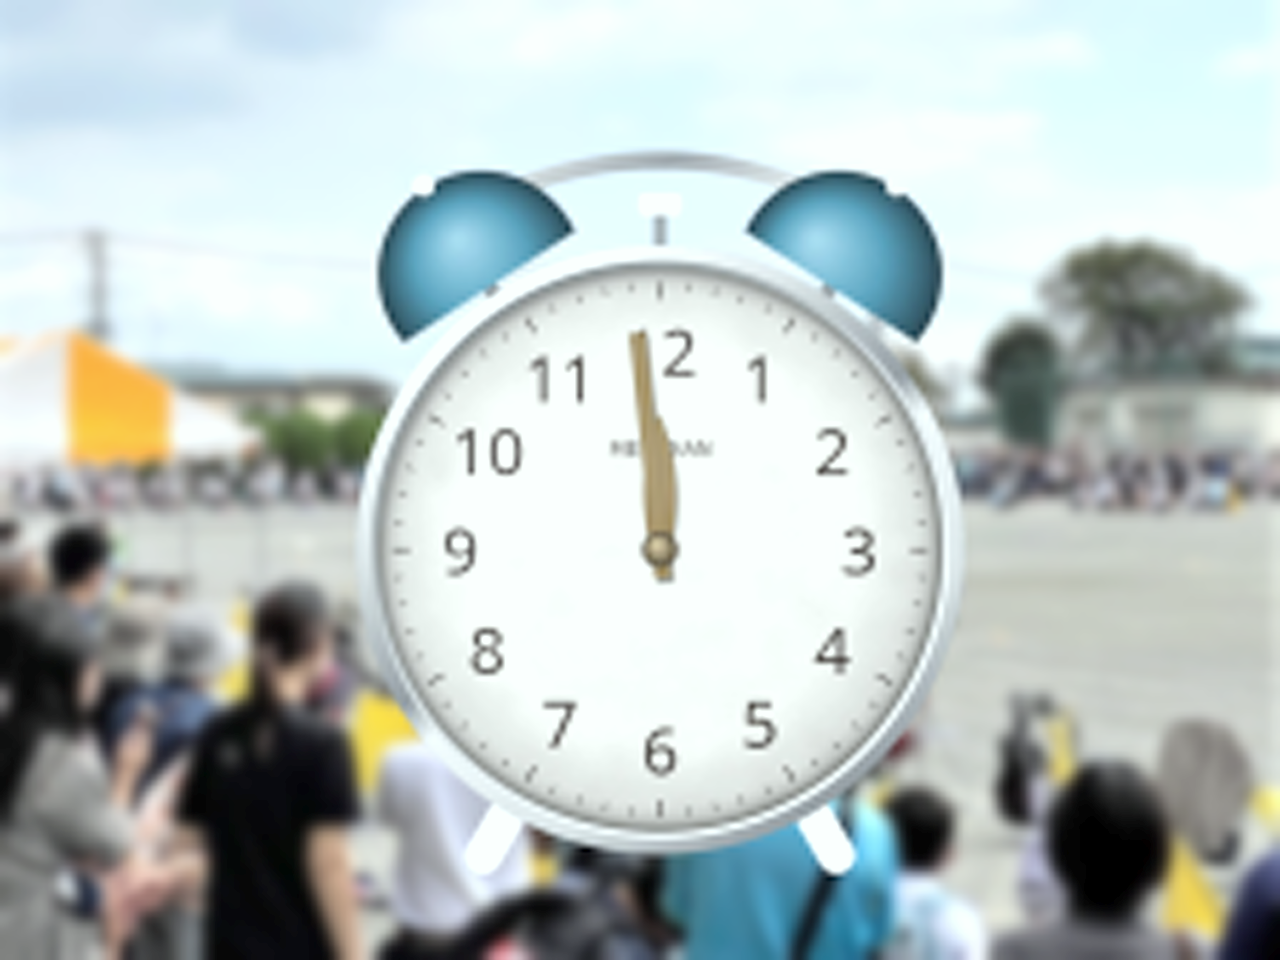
11:59
